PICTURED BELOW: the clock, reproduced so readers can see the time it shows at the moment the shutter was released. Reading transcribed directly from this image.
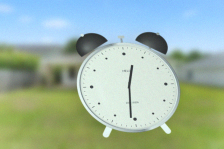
12:31
